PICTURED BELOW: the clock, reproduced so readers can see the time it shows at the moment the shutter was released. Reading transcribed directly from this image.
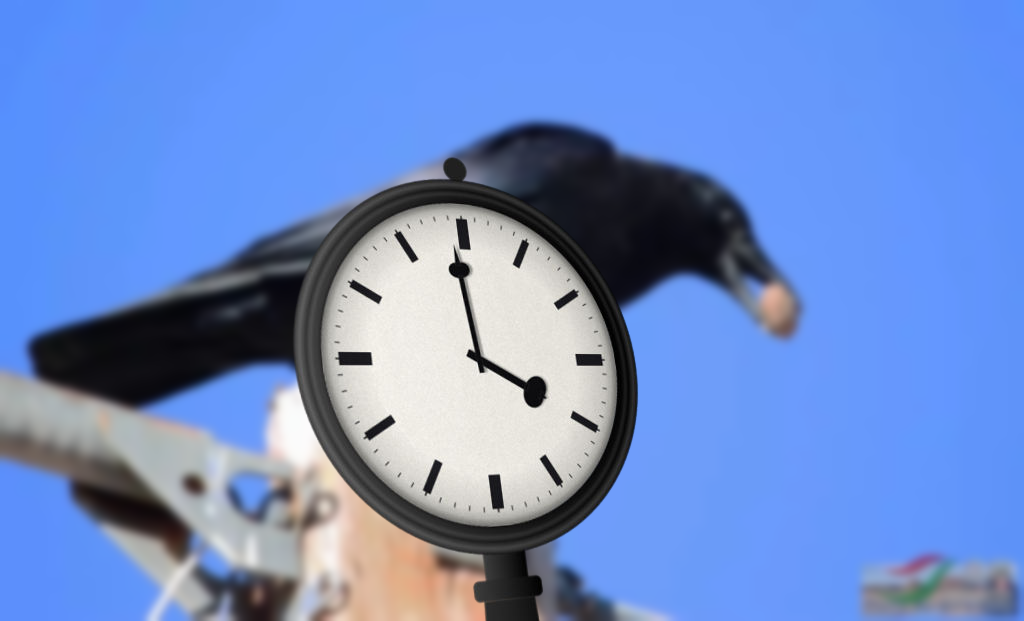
3:59
